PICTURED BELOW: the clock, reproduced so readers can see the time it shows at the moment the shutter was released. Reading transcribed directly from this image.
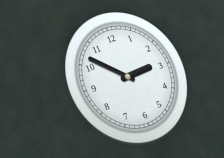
2:52
